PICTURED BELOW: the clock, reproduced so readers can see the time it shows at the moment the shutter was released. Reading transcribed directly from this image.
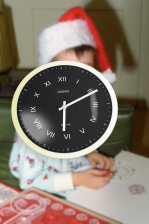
6:11
